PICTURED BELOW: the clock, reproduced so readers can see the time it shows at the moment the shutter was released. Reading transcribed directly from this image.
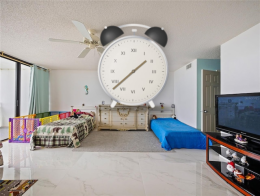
1:38
